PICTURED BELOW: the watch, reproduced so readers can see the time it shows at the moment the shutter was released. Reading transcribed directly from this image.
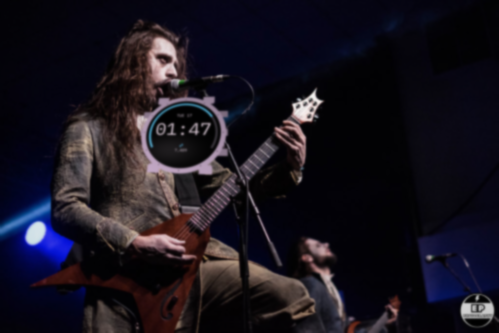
1:47
